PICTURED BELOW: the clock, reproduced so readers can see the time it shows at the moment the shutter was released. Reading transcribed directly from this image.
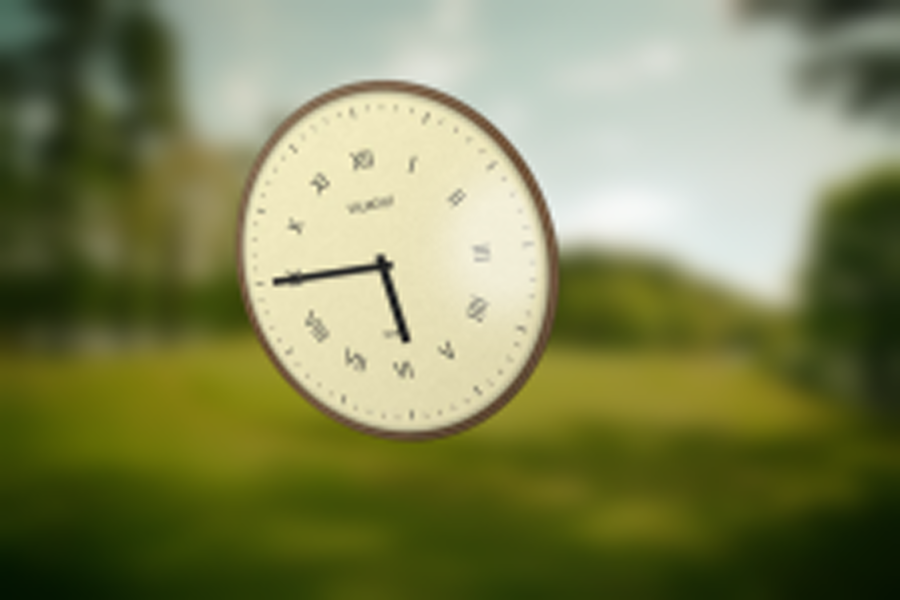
5:45
